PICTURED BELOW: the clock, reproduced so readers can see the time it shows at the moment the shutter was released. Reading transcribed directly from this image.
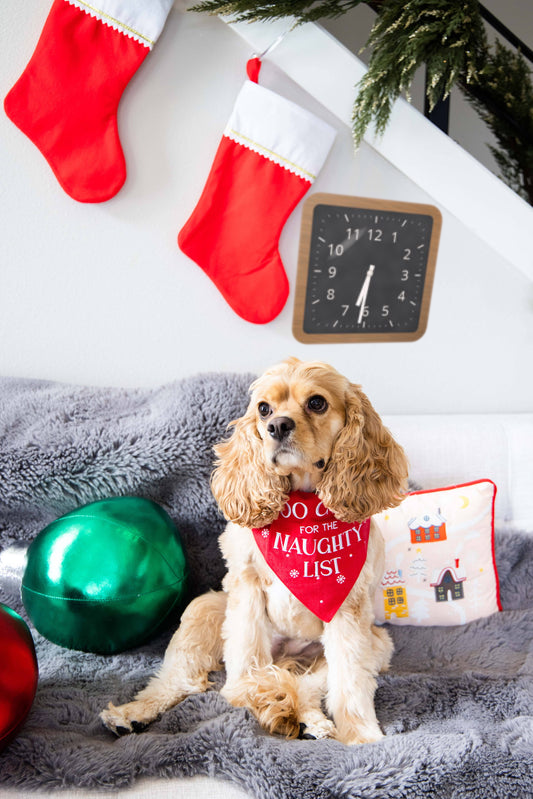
6:31
